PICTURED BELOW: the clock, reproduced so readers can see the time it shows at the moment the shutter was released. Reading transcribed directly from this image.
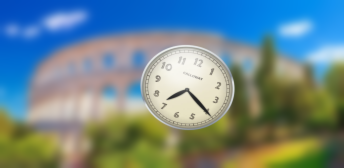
7:20
